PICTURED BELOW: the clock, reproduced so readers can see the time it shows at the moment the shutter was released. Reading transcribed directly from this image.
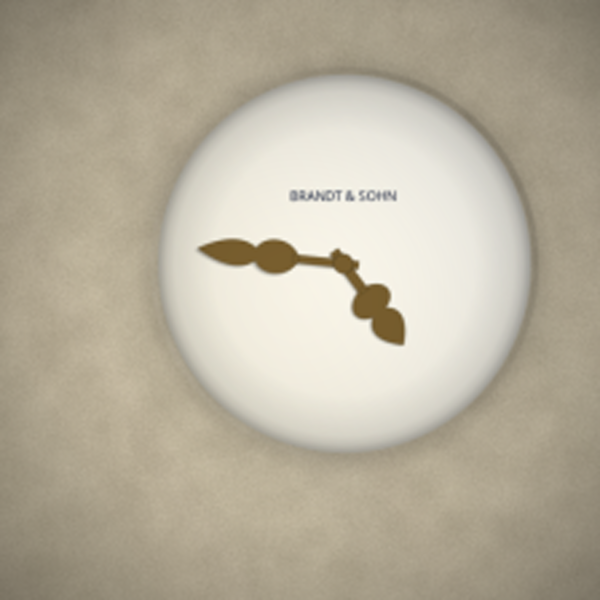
4:46
